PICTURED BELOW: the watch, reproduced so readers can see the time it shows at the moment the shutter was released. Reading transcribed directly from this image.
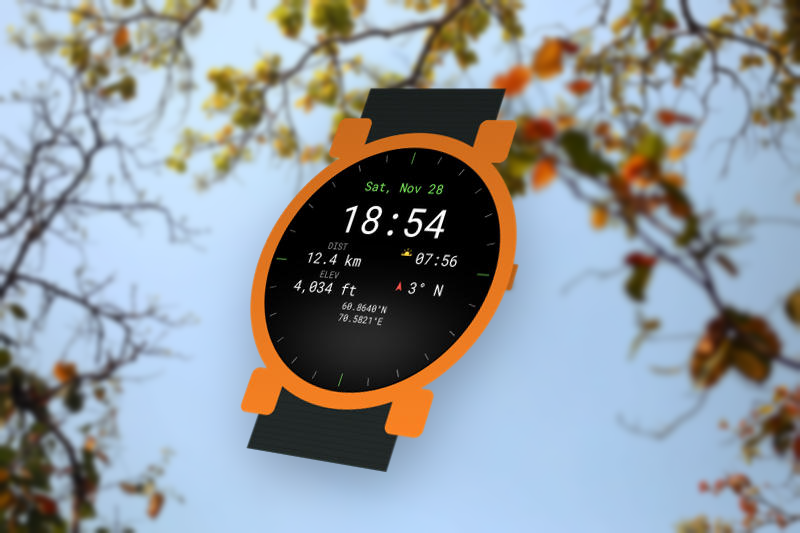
18:54
